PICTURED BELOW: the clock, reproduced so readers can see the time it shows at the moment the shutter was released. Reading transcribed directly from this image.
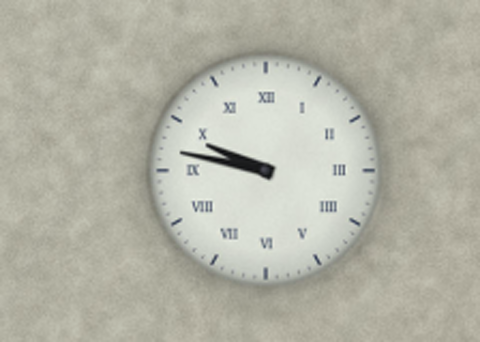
9:47
